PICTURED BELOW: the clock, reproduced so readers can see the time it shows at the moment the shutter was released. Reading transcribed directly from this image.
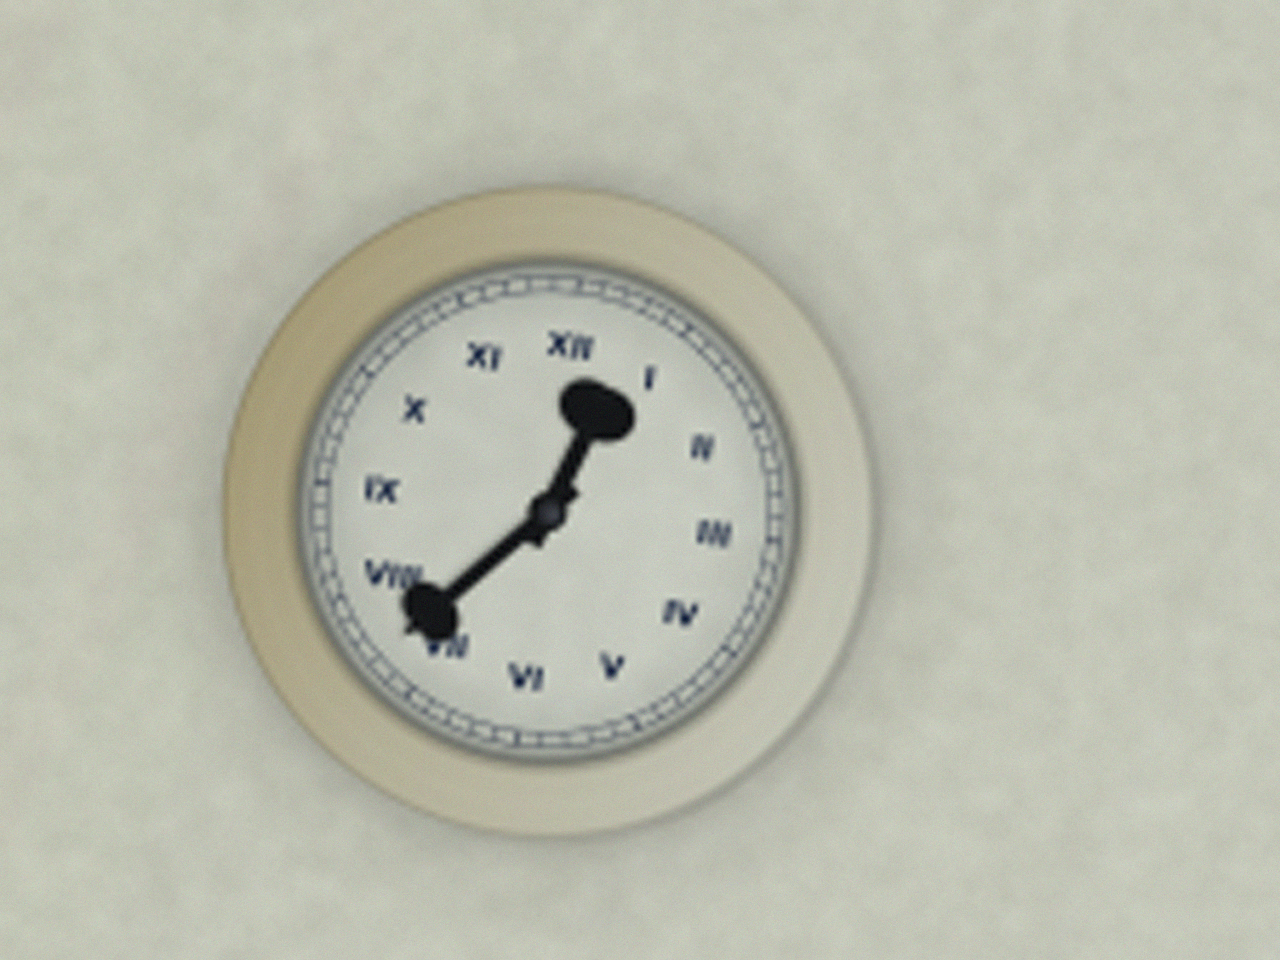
12:37
